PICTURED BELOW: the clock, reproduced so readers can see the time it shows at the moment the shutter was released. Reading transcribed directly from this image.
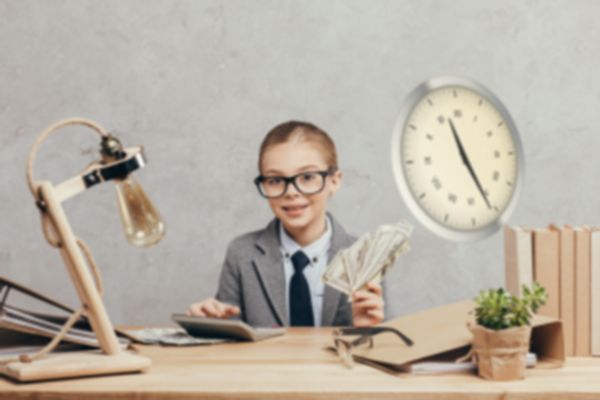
11:26
